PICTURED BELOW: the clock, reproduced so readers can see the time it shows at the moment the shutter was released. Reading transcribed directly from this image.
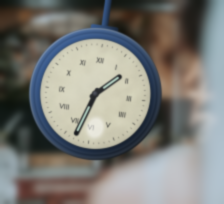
1:33
